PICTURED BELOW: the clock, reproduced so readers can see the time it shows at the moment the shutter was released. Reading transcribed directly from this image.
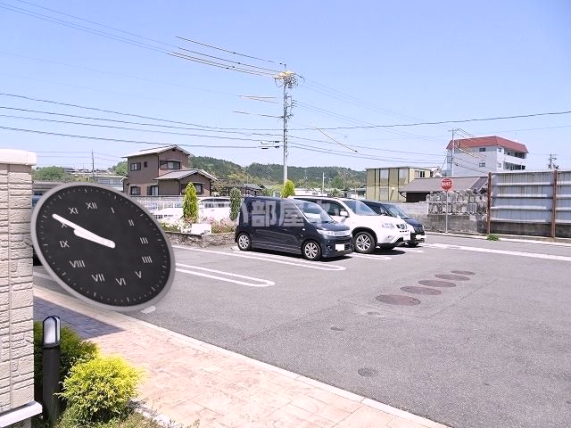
9:51
